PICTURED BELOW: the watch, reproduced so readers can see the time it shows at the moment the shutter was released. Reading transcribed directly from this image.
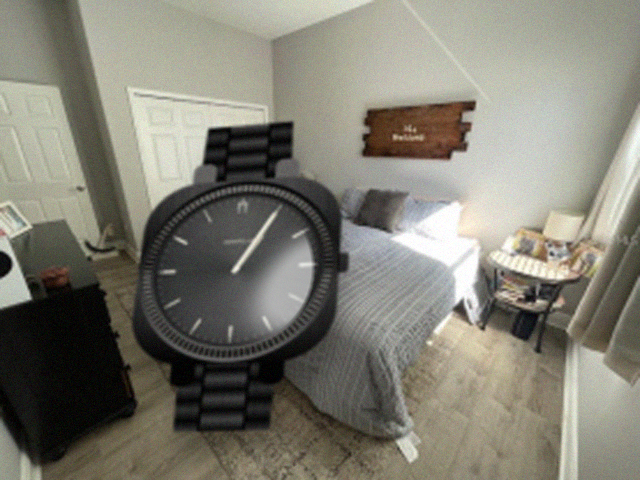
1:05
